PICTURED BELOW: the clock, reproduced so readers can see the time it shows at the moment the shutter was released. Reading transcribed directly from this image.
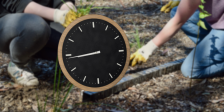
8:44
